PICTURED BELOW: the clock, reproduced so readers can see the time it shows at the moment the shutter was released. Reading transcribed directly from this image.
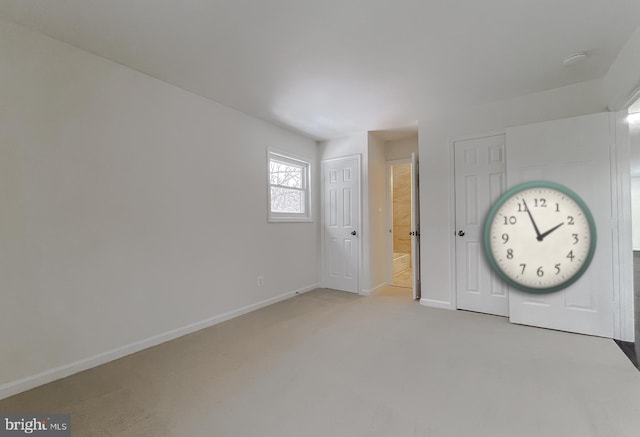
1:56
